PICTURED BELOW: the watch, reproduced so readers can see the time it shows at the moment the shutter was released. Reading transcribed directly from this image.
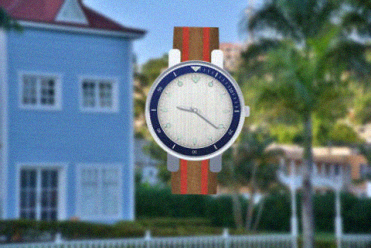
9:21
